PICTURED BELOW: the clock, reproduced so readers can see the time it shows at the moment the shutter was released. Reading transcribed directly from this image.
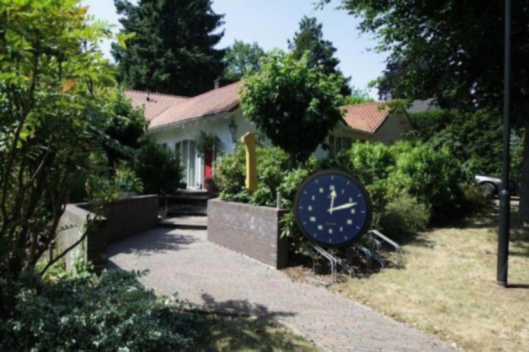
12:12
